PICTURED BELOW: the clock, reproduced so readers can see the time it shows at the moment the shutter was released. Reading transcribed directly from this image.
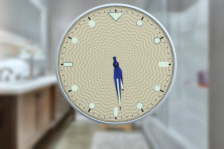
5:29
